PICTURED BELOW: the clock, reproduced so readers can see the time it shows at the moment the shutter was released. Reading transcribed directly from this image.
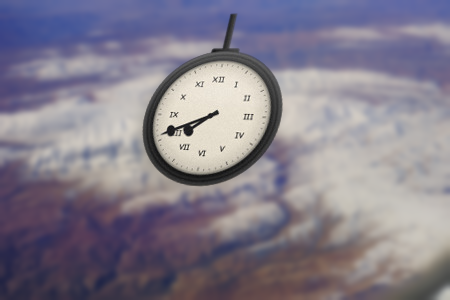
7:41
